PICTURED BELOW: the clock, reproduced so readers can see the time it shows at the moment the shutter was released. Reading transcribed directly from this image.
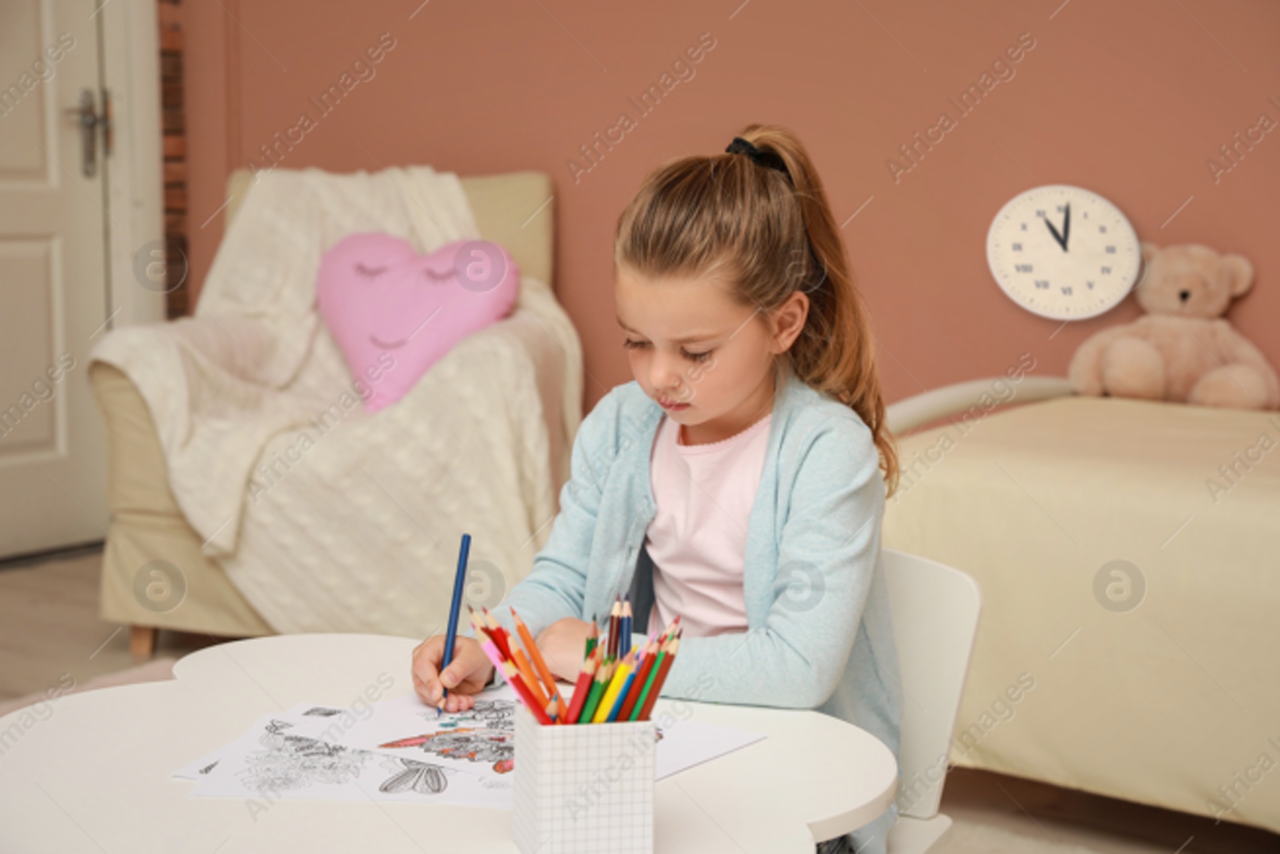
11:01
